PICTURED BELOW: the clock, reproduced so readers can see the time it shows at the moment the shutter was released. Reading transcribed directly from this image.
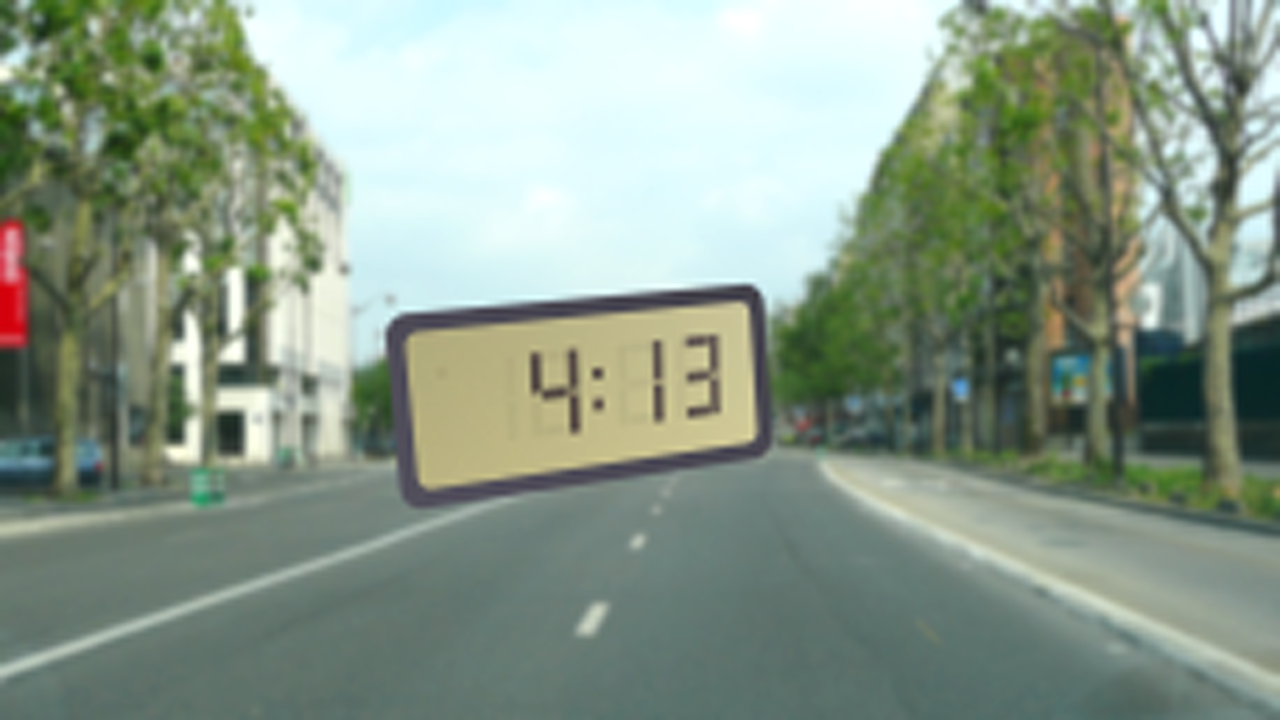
4:13
